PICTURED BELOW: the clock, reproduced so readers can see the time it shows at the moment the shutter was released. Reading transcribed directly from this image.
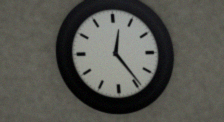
12:24
